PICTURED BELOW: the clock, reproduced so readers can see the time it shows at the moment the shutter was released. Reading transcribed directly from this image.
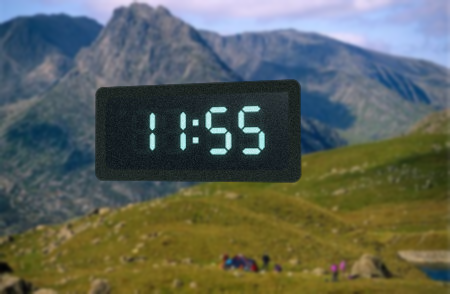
11:55
